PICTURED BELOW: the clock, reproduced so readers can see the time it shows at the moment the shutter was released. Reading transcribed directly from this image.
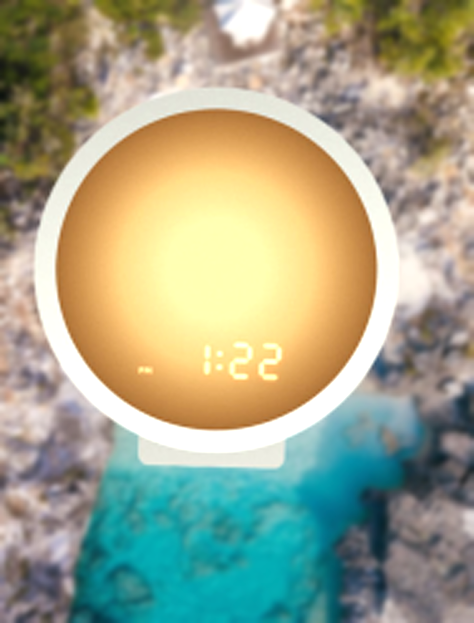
1:22
